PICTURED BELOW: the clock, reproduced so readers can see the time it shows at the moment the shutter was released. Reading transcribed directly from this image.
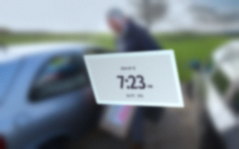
7:23
